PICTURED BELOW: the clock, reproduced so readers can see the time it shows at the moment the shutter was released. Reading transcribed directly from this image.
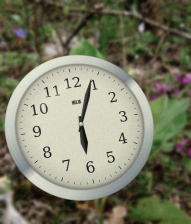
6:04
